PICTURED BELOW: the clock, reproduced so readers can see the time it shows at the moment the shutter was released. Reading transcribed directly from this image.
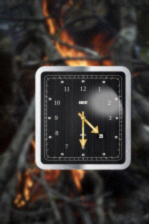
4:30
